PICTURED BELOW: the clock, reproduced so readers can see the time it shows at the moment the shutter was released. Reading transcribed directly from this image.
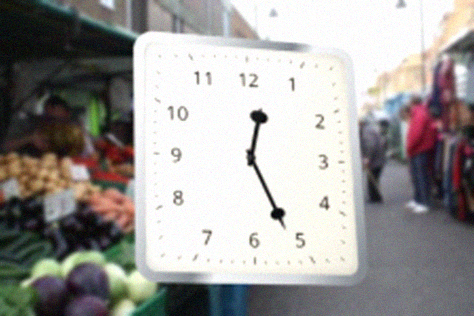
12:26
